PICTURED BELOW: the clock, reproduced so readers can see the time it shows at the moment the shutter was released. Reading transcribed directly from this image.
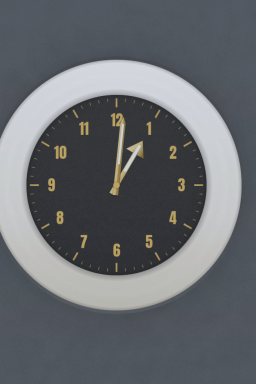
1:01
